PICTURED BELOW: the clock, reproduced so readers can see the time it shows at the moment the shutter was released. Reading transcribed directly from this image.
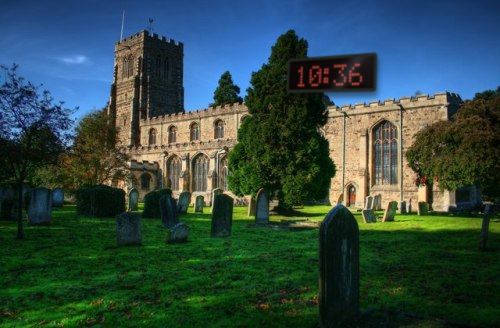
10:36
